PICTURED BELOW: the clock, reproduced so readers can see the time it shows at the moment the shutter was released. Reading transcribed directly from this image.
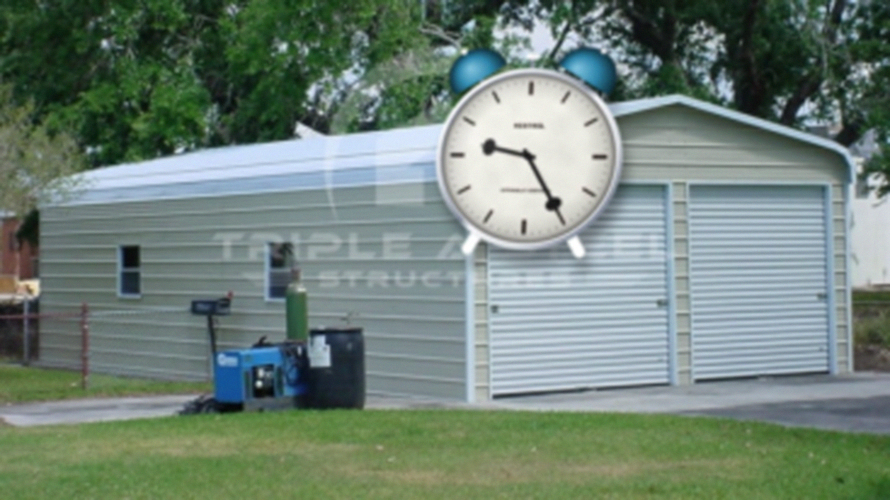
9:25
